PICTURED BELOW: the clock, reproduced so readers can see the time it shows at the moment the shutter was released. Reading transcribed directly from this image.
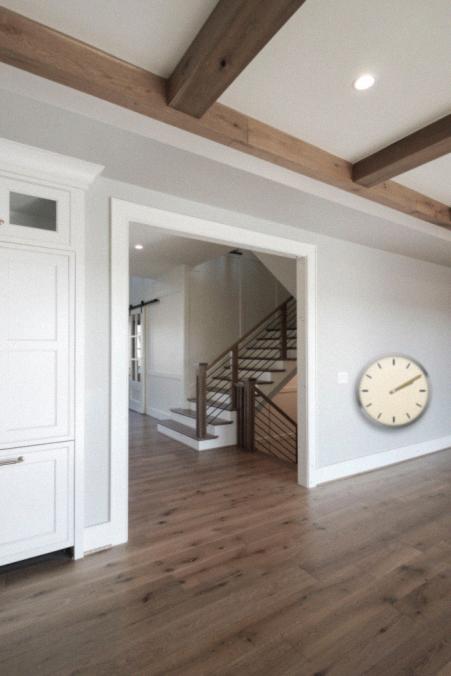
2:10
